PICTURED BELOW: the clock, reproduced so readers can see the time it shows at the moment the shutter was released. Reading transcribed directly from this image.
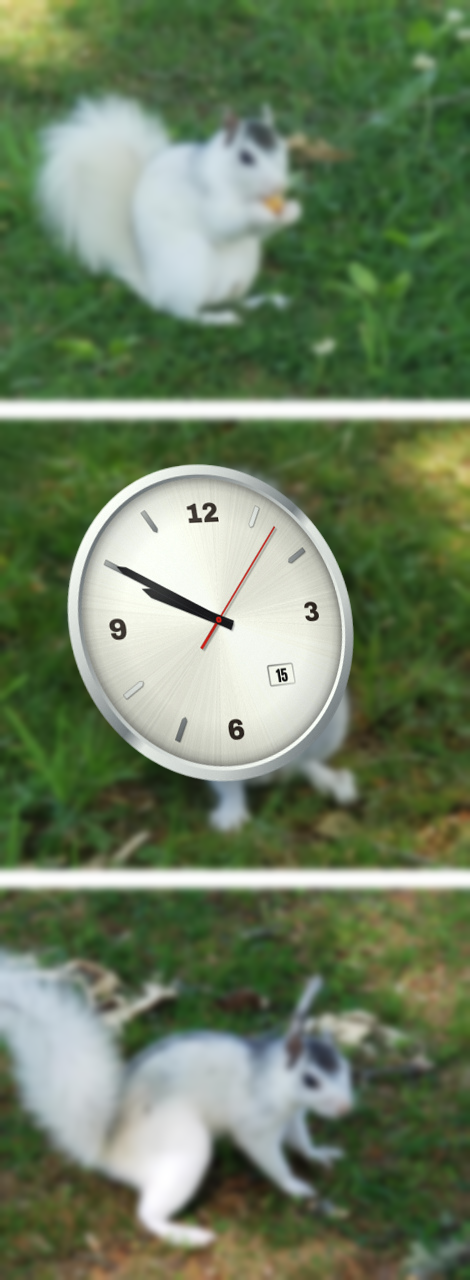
9:50:07
